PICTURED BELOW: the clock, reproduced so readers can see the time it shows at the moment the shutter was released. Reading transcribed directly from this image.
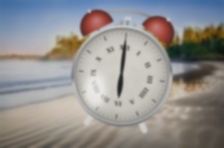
6:00
